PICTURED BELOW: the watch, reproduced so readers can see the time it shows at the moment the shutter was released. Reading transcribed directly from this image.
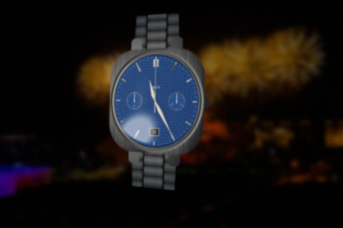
11:25
